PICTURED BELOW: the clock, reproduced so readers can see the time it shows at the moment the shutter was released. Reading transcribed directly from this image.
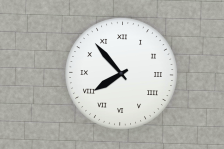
7:53
